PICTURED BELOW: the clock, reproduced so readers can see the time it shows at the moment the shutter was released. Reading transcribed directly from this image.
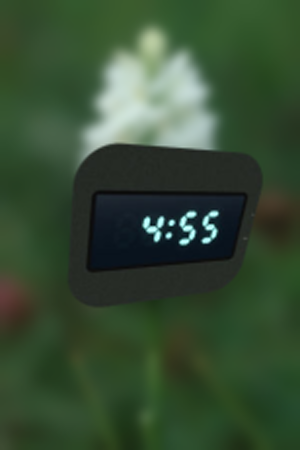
4:55
